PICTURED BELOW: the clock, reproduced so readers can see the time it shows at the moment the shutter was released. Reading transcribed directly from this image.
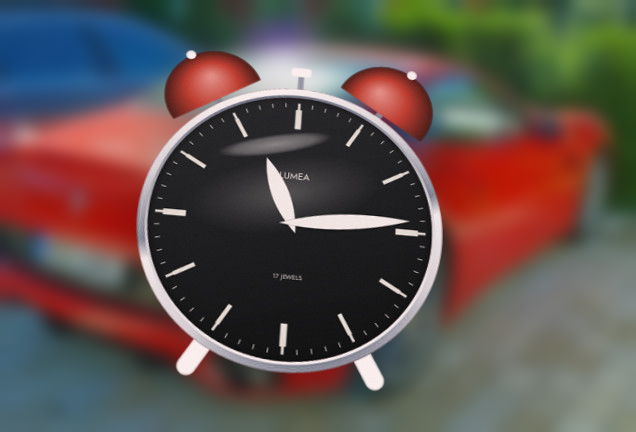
11:14
